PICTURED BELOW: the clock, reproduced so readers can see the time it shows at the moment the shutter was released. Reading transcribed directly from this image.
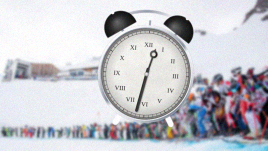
12:32
